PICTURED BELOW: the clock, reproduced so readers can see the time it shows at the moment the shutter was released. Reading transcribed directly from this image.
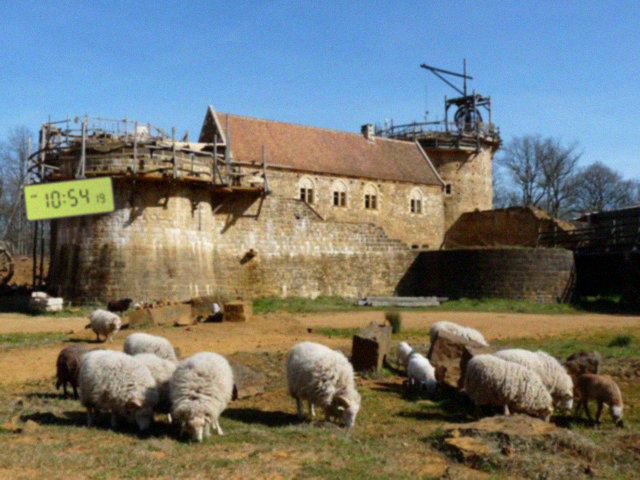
10:54
